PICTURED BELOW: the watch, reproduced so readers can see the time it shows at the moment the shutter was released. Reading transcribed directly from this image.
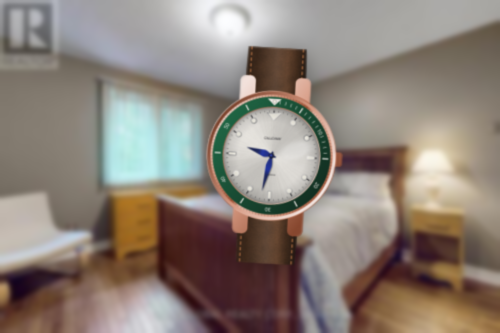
9:32
